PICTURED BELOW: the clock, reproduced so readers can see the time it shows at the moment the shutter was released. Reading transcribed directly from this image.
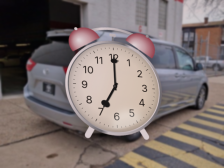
7:00
